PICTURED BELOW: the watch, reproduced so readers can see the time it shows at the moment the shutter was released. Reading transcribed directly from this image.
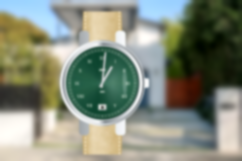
1:01
